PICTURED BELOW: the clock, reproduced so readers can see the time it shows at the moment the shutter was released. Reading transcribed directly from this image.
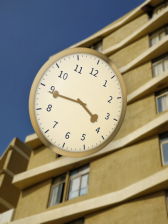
3:44
